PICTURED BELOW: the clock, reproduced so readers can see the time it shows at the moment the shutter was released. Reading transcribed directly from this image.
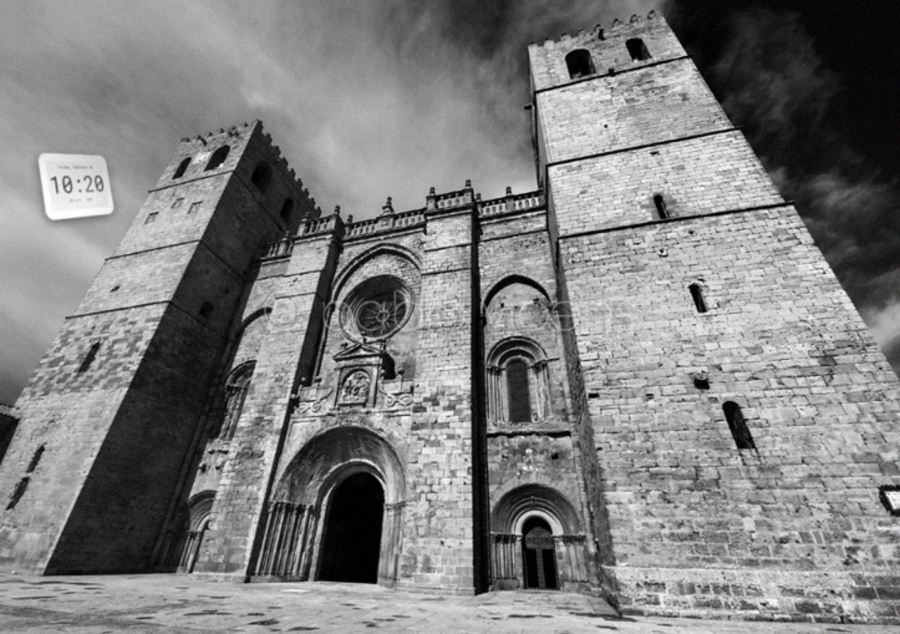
10:20
